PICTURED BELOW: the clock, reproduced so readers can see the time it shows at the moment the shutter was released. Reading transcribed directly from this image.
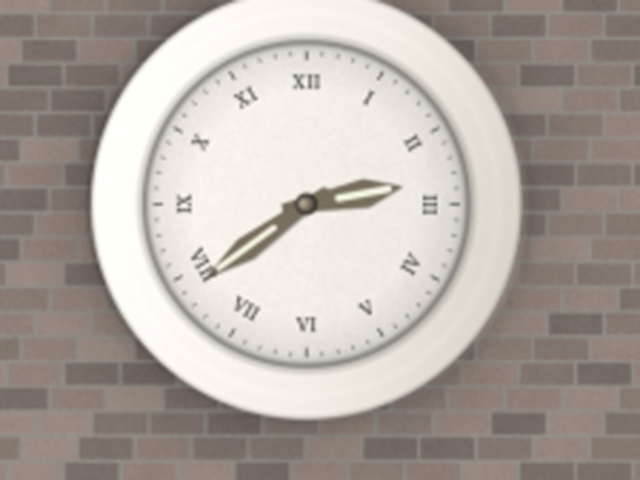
2:39
